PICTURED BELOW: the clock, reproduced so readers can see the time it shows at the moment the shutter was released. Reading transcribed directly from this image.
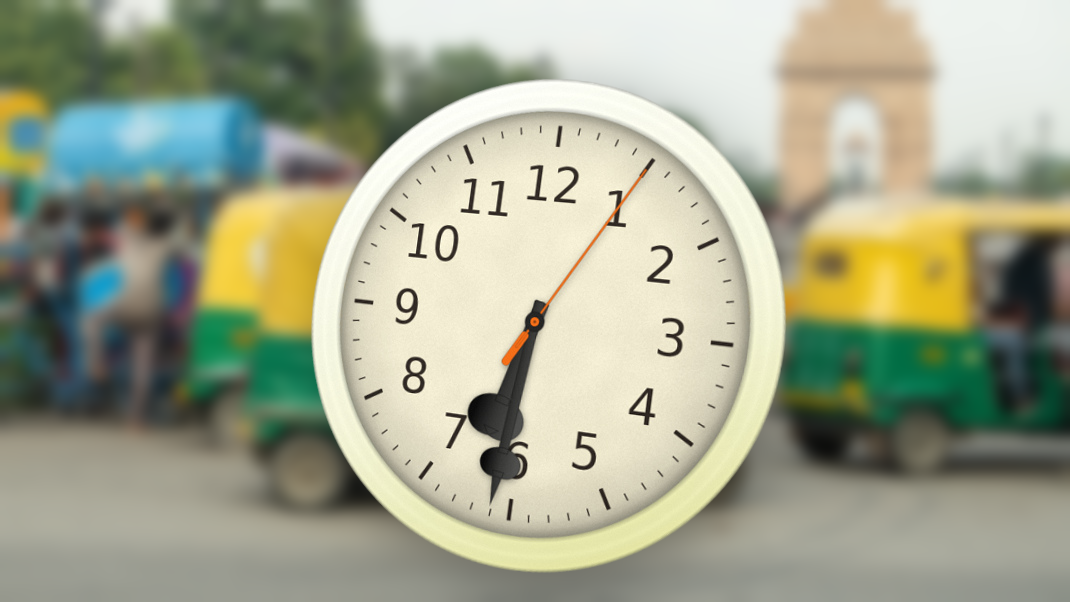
6:31:05
